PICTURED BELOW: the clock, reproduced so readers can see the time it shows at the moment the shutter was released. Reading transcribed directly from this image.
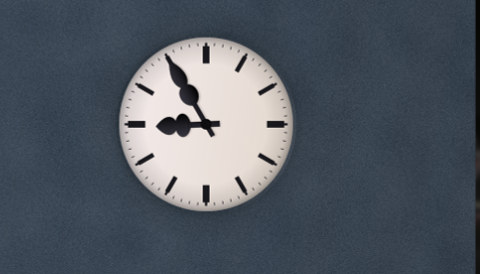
8:55
